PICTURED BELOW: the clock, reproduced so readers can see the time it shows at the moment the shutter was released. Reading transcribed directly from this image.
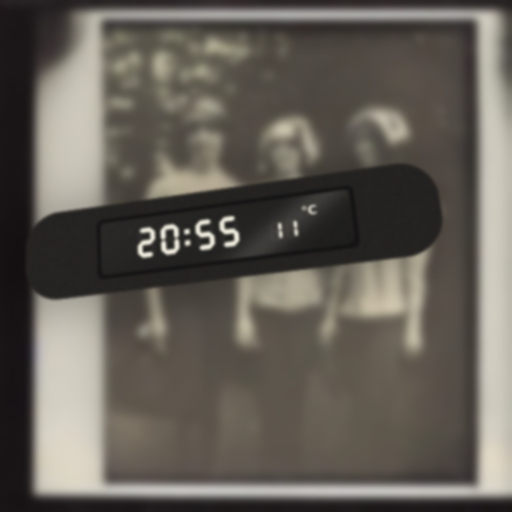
20:55
